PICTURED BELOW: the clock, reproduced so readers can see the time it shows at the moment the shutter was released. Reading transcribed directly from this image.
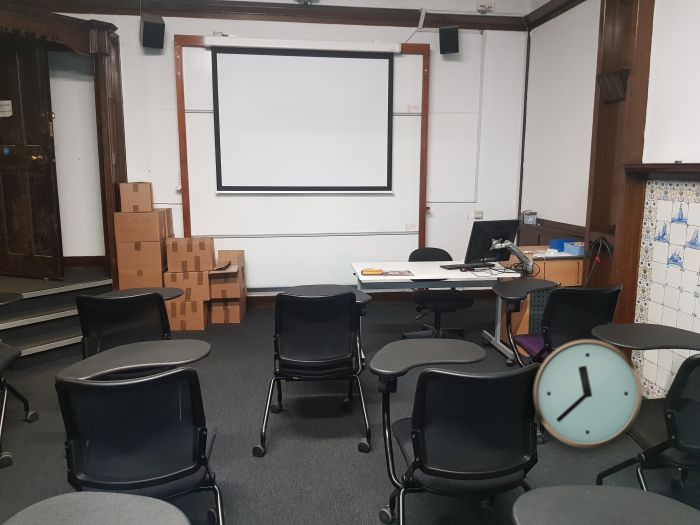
11:38
